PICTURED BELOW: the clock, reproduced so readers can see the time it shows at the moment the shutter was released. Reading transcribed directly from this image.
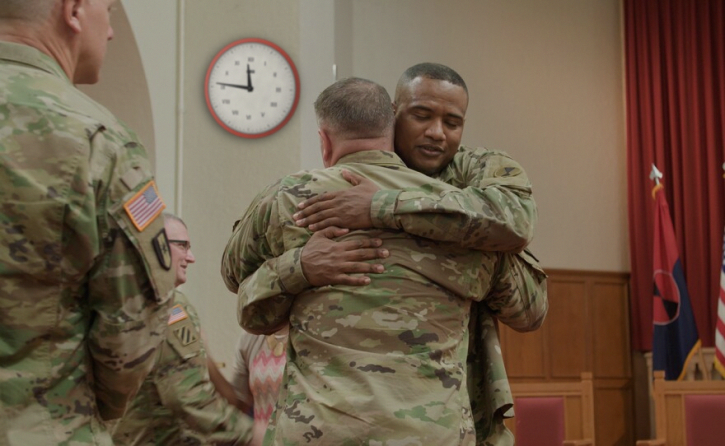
11:46
